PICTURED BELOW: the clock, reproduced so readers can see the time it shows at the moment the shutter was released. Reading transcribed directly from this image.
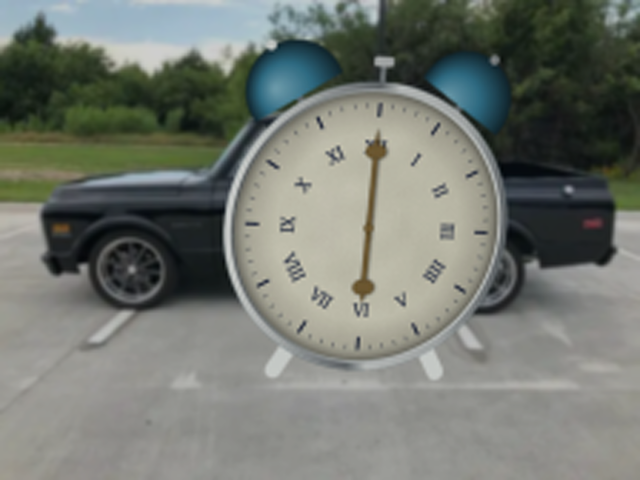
6:00
